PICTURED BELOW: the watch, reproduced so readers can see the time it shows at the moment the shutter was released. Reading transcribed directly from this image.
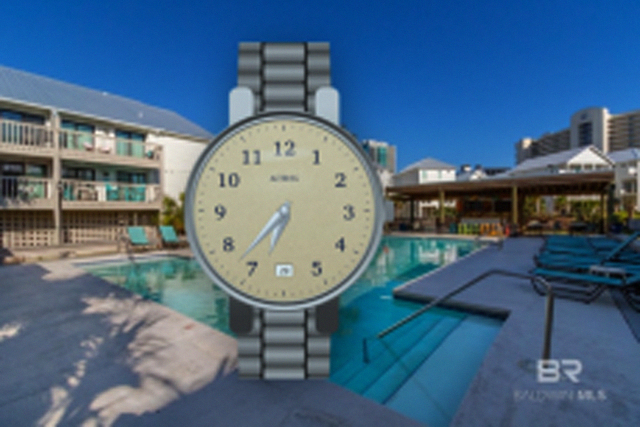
6:37
